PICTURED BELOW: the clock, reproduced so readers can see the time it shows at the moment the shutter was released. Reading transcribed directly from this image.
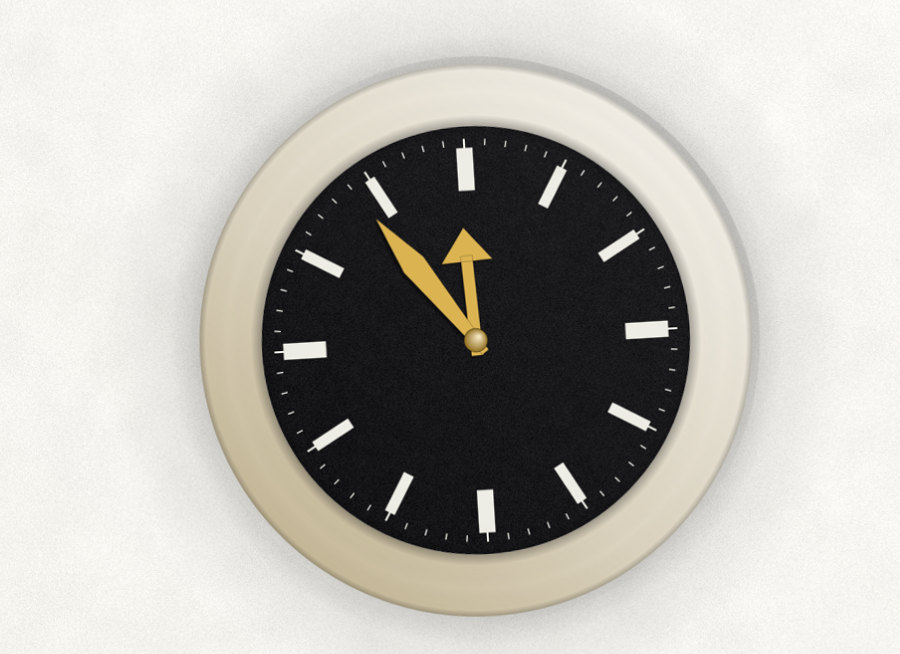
11:54
